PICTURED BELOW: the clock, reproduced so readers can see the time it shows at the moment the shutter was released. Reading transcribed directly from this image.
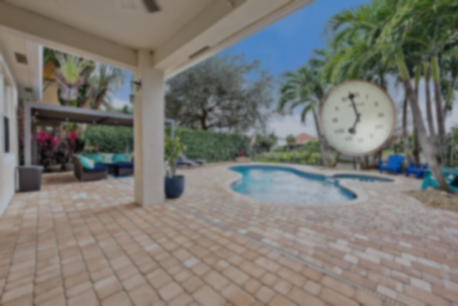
6:58
